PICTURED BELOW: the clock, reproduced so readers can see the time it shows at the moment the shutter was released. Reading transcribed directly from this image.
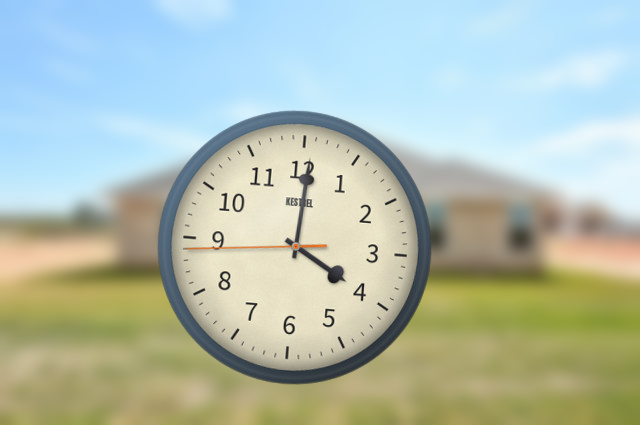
4:00:44
